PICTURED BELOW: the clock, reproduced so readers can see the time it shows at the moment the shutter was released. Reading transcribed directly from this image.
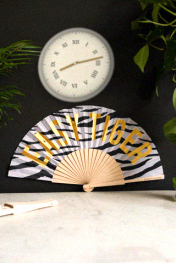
8:13
